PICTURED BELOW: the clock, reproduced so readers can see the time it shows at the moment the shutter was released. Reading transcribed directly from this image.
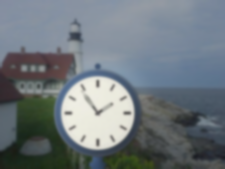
1:54
